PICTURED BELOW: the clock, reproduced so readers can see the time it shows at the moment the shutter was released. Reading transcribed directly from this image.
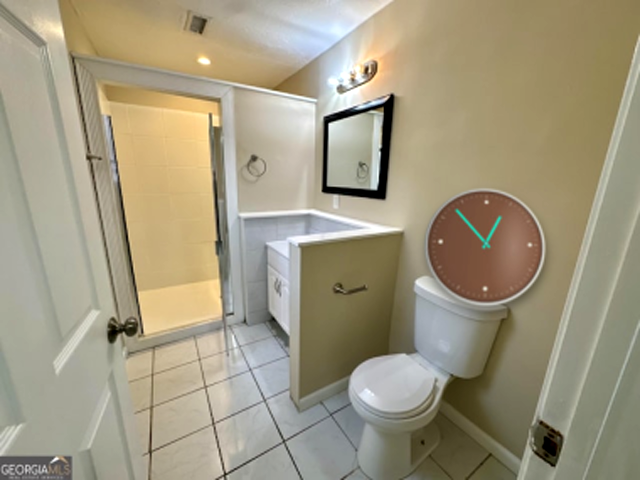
12:53
